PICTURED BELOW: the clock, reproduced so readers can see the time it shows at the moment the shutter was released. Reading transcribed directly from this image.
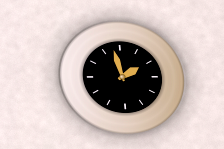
1:58
